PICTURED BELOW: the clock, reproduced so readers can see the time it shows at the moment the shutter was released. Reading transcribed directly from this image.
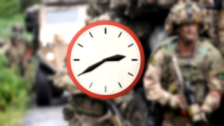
2:40
